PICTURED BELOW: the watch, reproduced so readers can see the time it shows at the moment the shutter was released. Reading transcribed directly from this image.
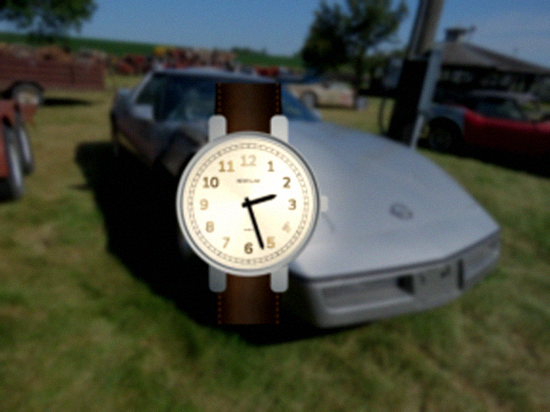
2:27
